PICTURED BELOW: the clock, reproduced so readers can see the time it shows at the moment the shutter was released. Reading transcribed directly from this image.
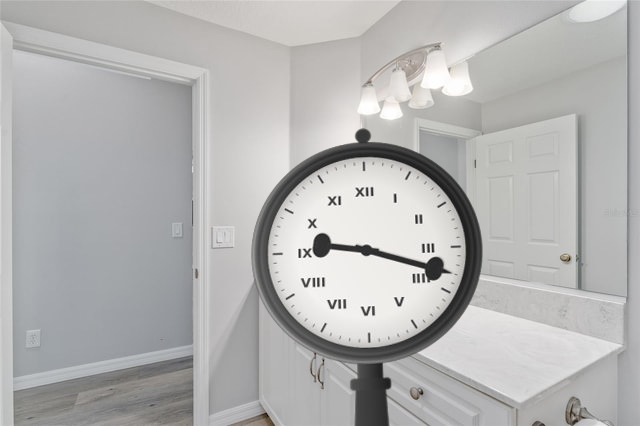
9:18
